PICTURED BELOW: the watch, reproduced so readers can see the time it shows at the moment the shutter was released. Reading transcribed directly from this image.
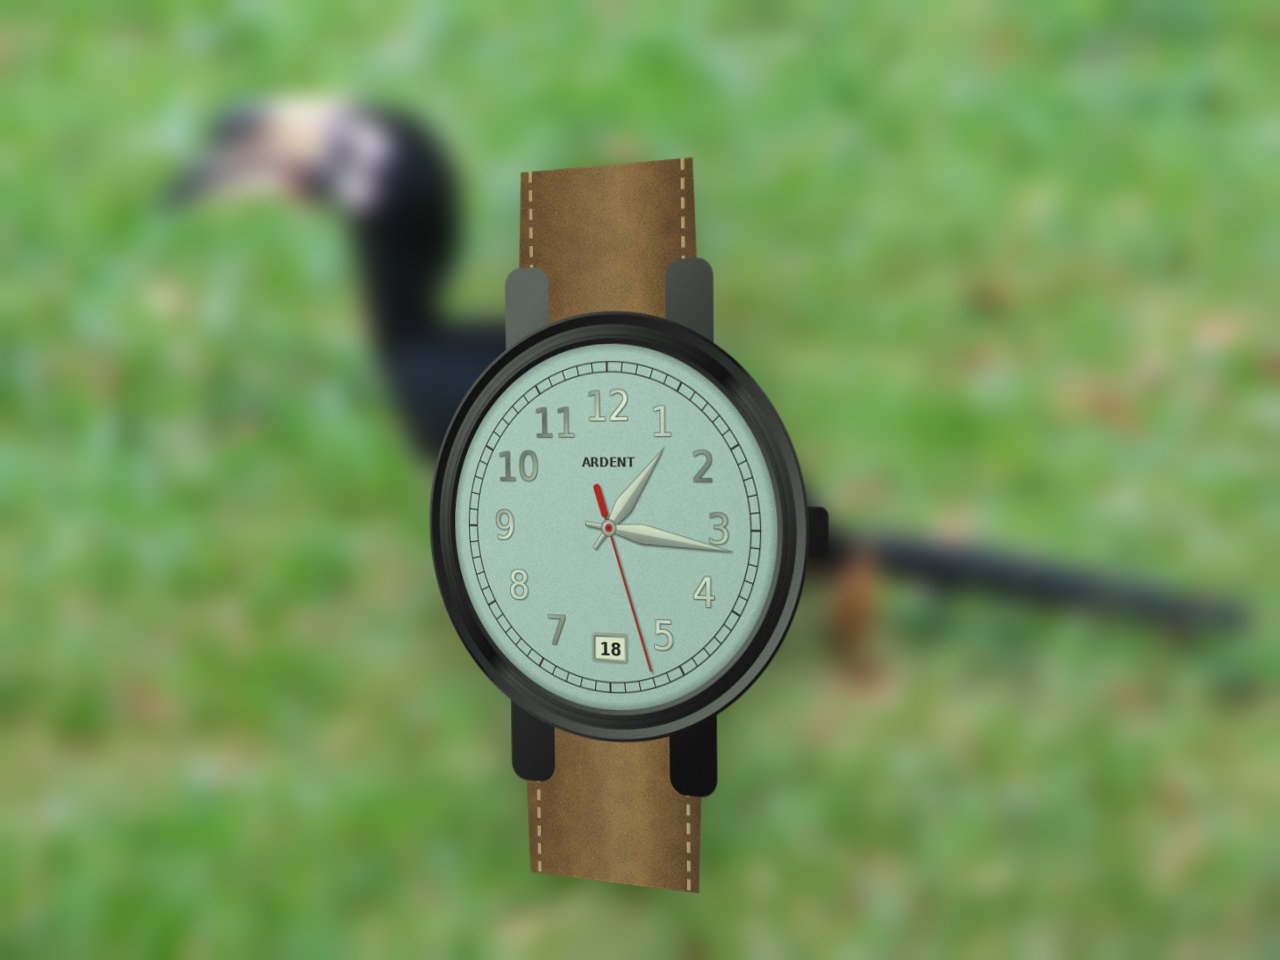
1:16:27
